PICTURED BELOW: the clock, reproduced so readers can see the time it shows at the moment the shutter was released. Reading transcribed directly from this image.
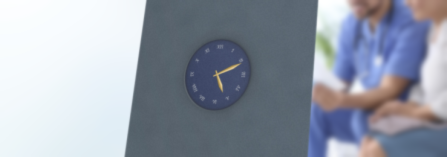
5:11
